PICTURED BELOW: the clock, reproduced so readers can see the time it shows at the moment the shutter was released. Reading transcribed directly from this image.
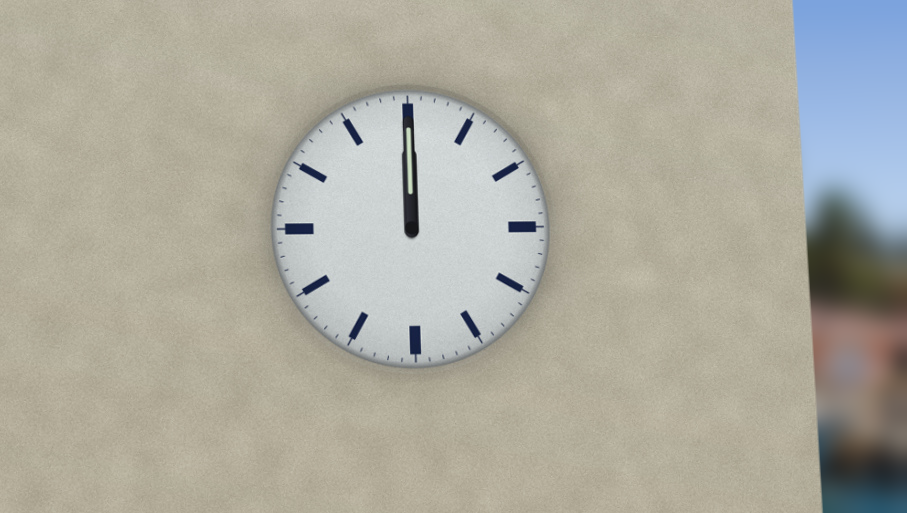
12:00
